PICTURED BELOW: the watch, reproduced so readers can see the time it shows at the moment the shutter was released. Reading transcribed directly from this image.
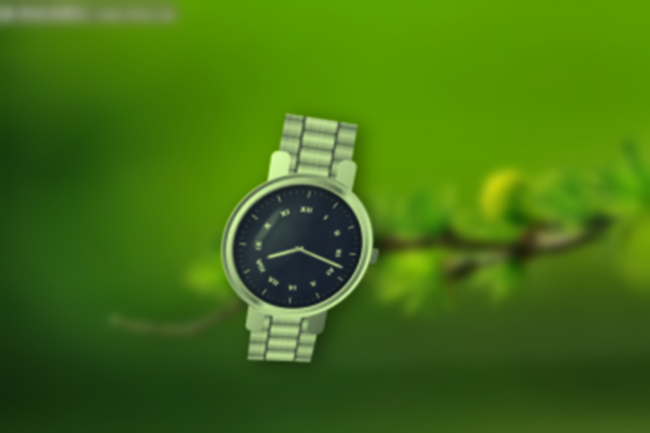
8:18
